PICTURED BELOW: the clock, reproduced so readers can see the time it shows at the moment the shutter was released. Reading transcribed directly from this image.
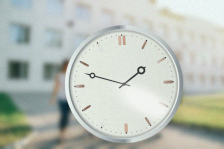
1:48
